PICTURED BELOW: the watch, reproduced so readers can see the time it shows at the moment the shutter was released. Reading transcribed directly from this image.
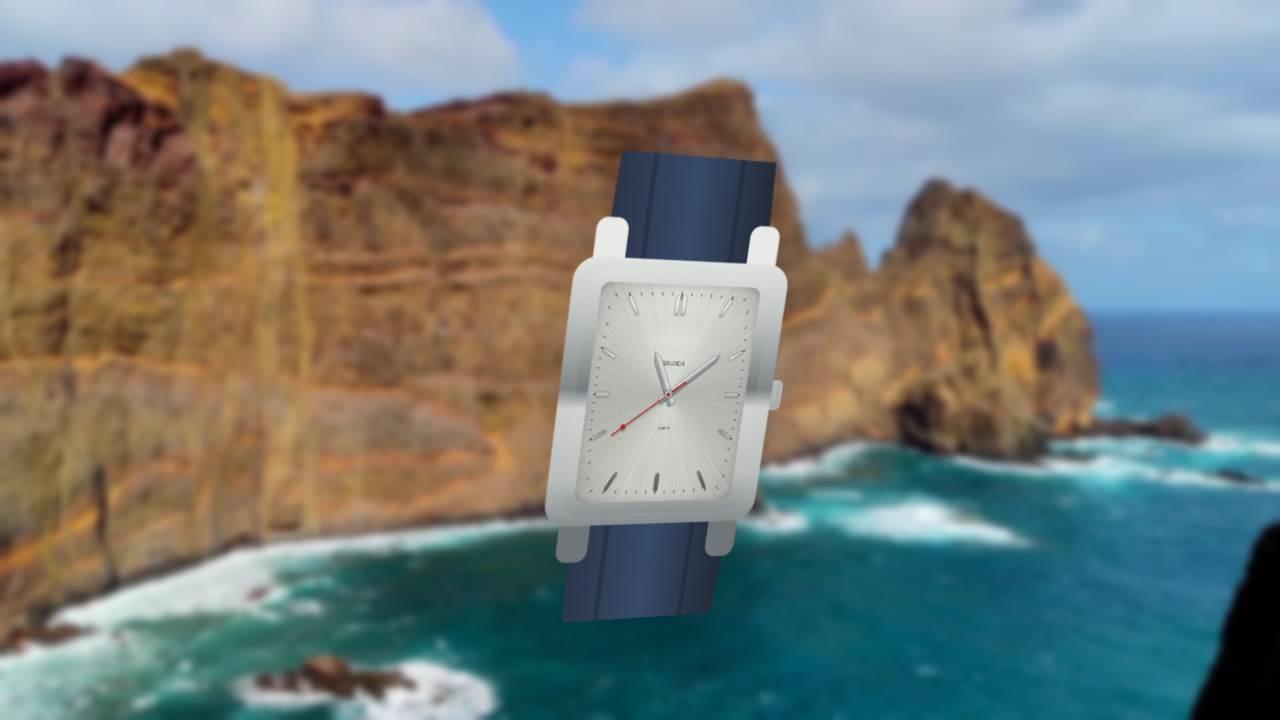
11:08:39
